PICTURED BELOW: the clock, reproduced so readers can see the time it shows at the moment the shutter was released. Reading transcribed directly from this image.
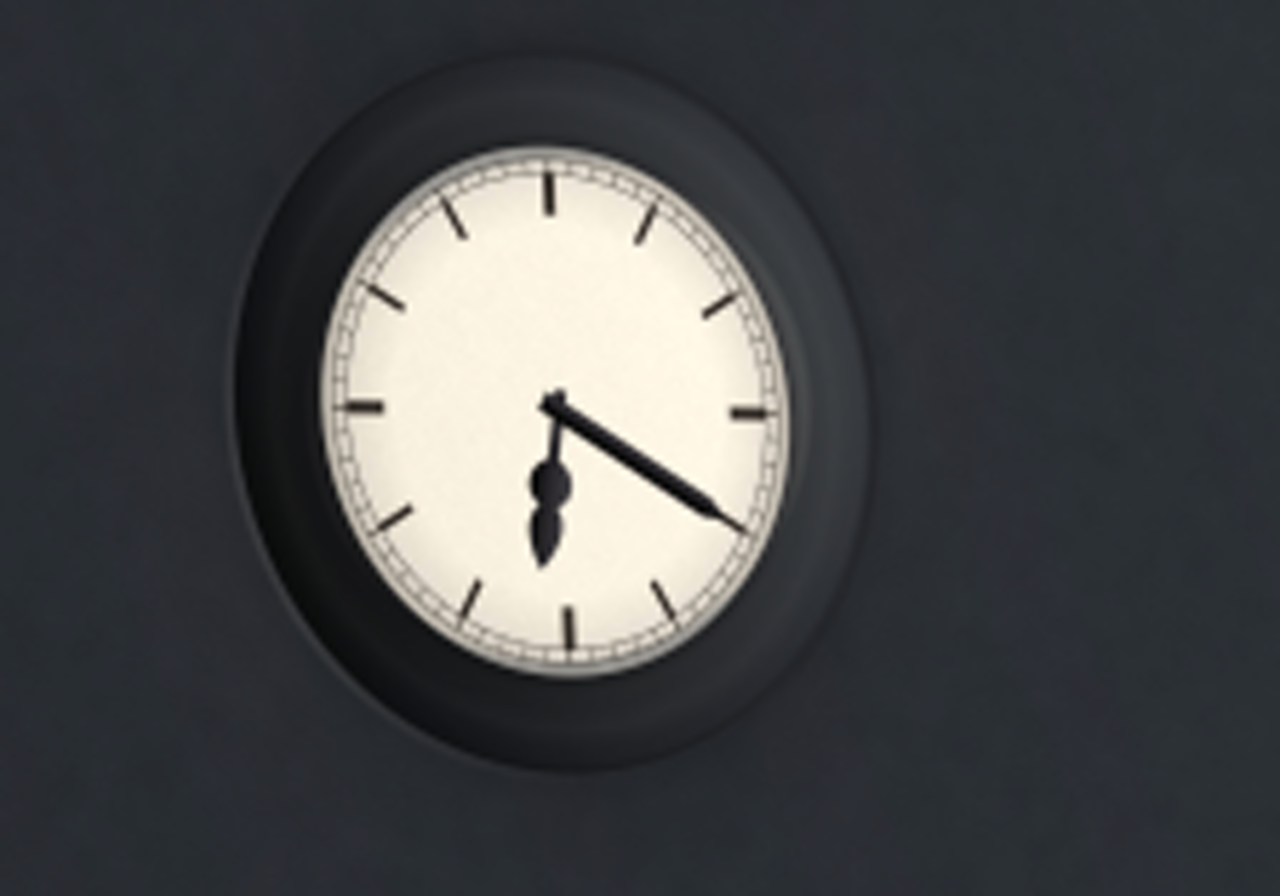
6:20
